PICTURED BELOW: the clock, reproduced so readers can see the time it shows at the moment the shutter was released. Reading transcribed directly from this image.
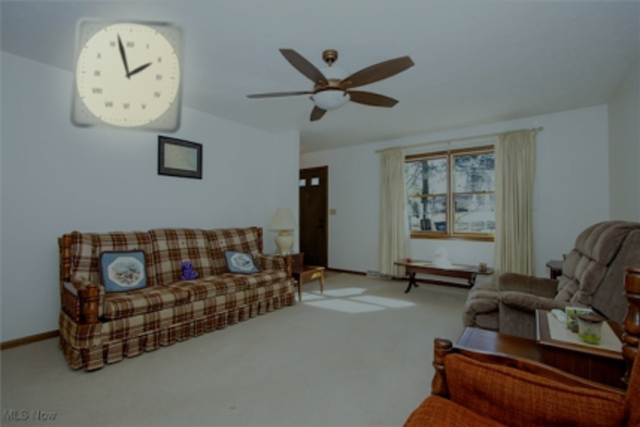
1:57
